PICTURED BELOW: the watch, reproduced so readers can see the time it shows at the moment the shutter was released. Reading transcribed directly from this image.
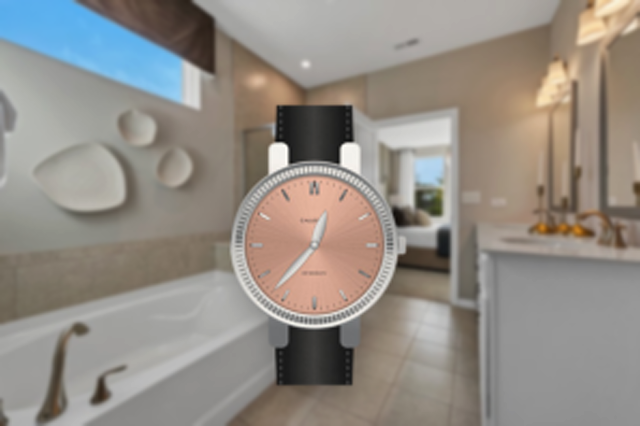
12:37
